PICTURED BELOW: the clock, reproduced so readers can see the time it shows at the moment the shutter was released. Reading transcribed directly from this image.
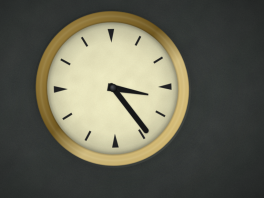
3:24
